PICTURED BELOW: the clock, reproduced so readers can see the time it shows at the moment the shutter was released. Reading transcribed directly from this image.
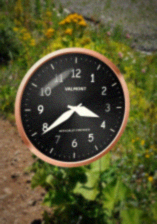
3:39
